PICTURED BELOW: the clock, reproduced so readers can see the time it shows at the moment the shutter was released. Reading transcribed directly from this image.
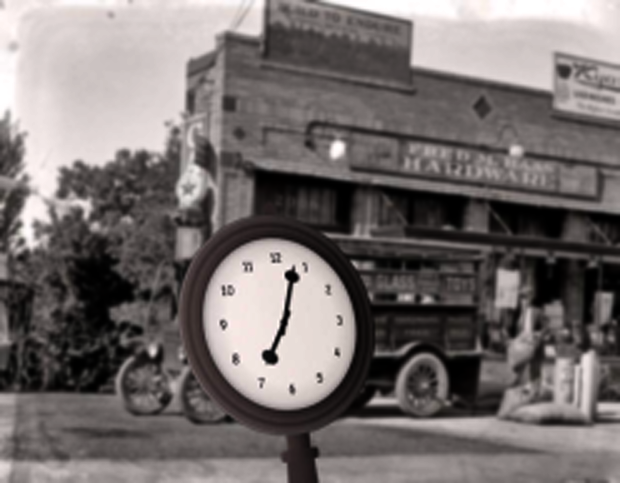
7:03
